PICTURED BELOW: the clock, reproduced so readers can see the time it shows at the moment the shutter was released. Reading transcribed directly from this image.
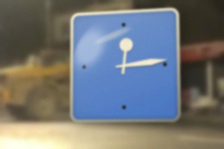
12:14
